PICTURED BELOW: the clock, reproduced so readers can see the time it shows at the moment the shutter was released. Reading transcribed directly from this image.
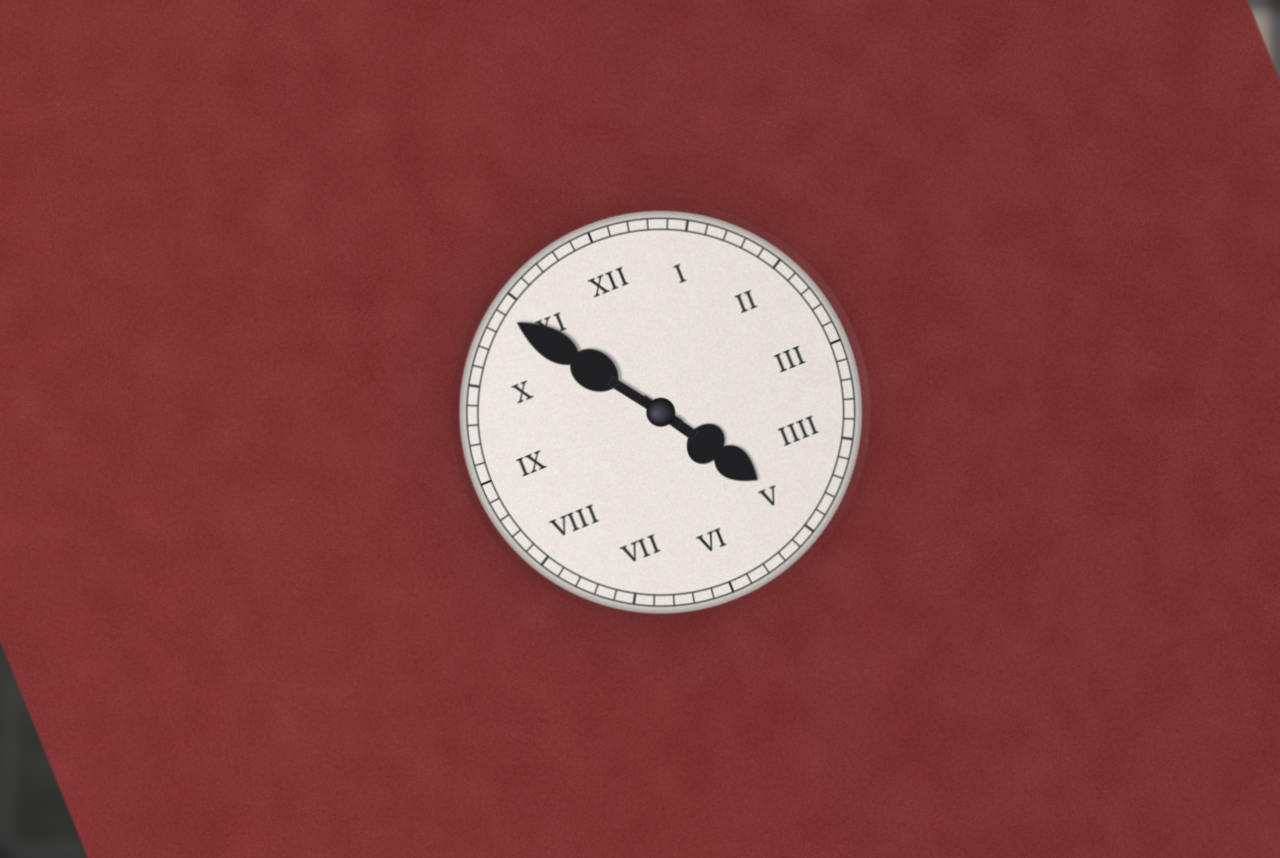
4:54
